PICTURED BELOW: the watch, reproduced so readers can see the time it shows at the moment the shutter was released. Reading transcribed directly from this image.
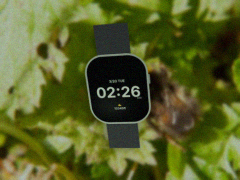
2:26
